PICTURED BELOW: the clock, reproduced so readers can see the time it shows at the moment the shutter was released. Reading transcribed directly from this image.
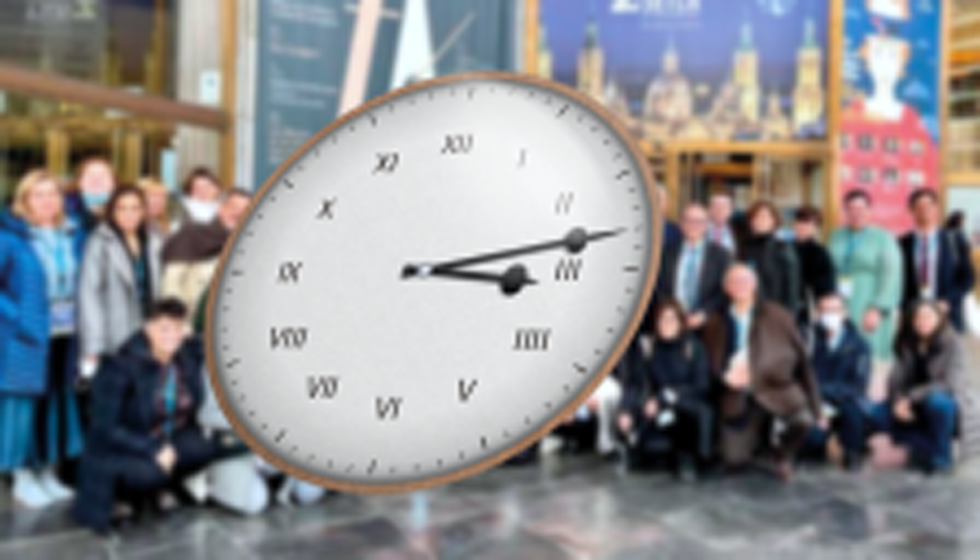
3:13
